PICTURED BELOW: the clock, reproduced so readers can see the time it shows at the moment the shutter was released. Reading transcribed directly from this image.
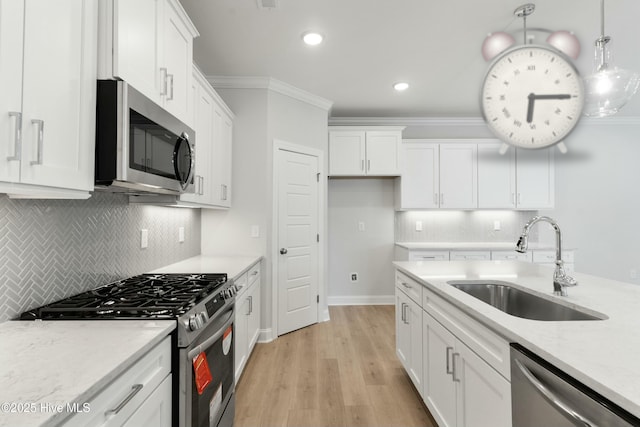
6:15
